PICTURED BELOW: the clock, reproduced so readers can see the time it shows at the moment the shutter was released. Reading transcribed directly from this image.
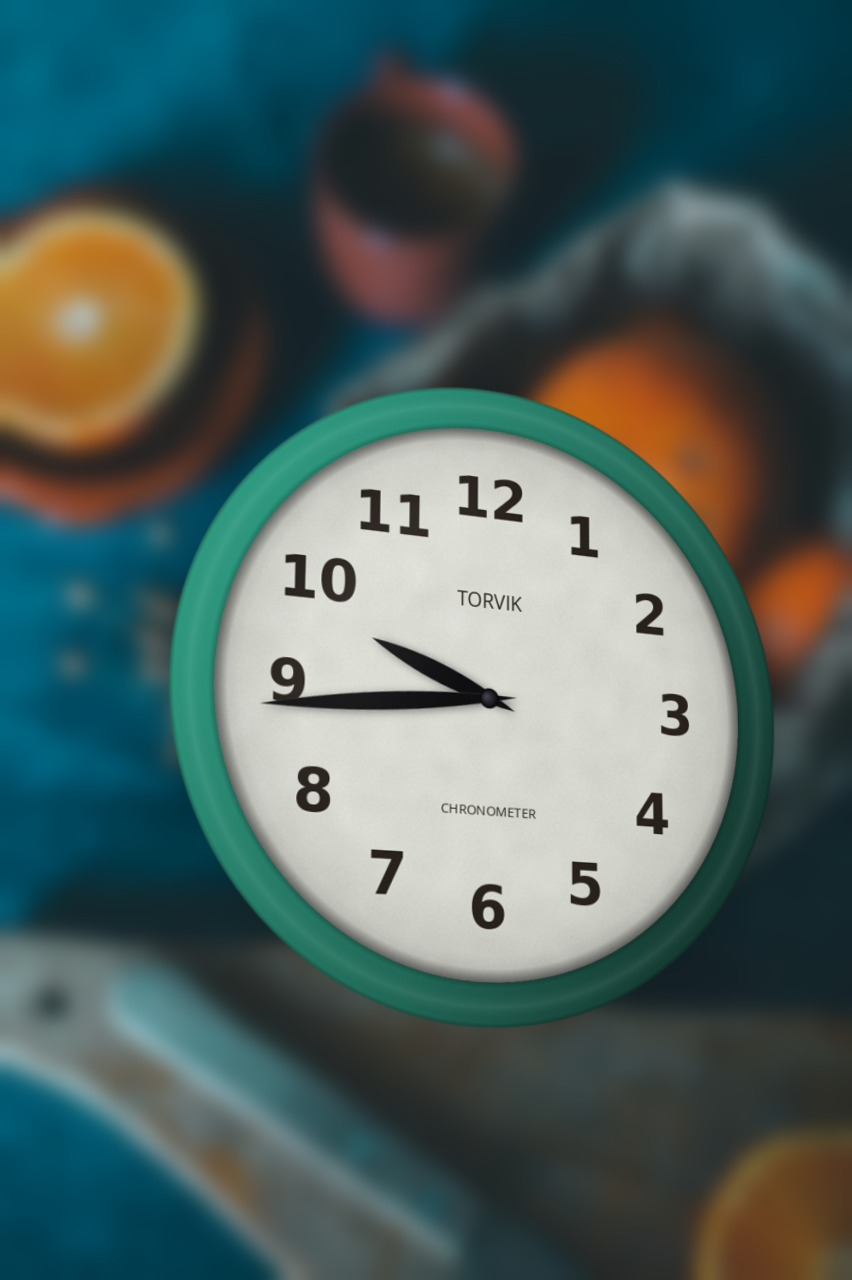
9:44
